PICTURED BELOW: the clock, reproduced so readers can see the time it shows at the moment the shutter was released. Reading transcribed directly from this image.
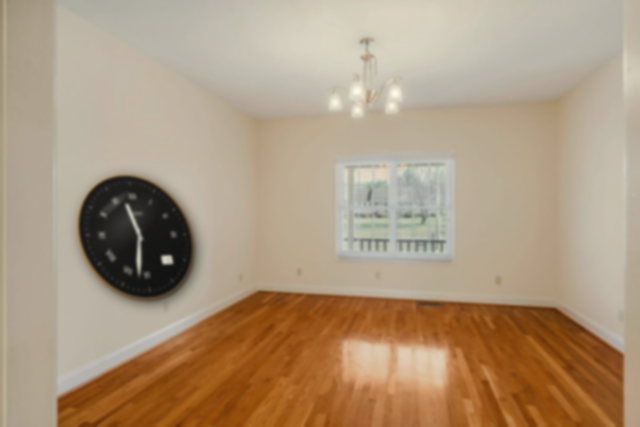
11:32
